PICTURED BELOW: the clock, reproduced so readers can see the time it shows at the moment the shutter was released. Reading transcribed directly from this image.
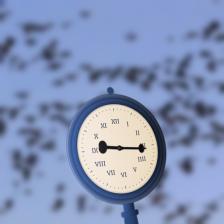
9:16
